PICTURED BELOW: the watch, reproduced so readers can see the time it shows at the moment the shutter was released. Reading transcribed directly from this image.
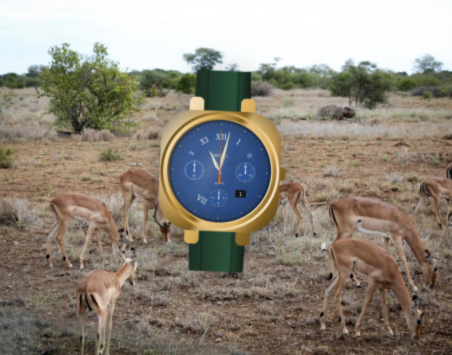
11:02
